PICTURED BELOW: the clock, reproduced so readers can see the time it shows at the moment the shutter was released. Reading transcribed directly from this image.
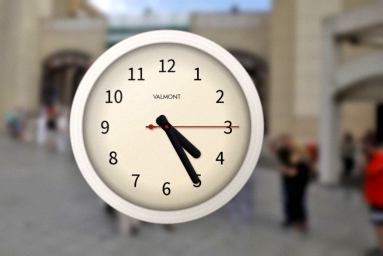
4:25:15
